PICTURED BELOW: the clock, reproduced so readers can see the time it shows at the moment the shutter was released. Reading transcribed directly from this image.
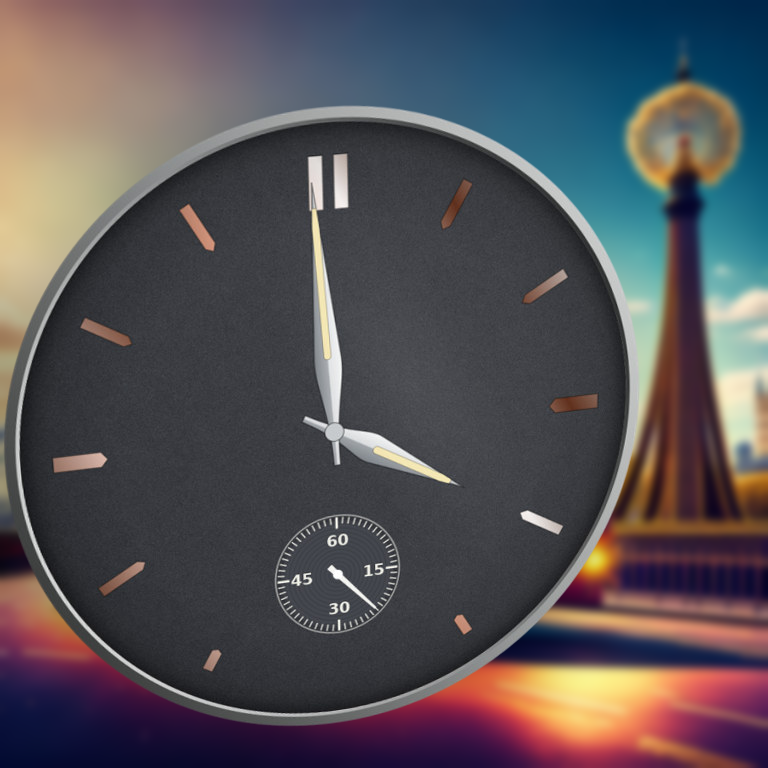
3:59:23
